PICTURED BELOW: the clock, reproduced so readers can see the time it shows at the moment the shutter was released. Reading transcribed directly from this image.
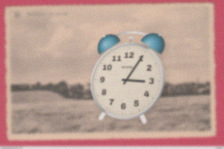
3:05
